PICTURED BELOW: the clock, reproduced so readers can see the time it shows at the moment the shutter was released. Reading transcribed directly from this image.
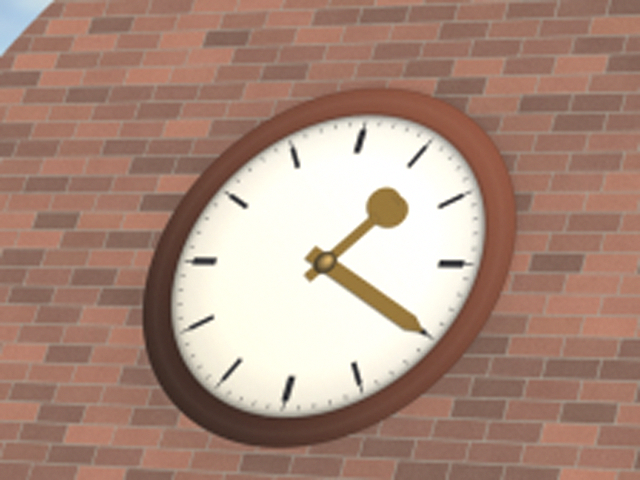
1:20
